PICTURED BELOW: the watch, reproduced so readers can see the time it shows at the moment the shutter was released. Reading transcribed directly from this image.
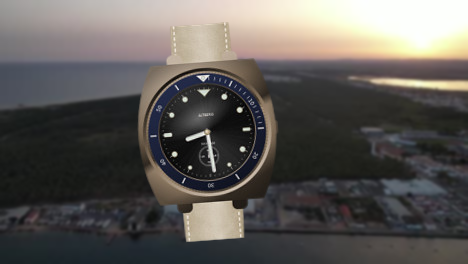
8:29
